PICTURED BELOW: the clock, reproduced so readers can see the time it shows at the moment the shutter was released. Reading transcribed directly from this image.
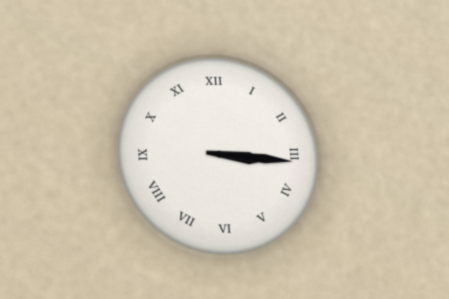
3:16
